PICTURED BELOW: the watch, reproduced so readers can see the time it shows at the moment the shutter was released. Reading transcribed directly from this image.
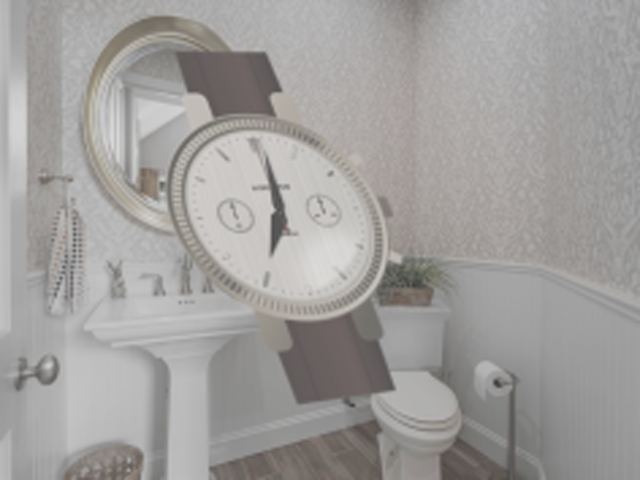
7:01
